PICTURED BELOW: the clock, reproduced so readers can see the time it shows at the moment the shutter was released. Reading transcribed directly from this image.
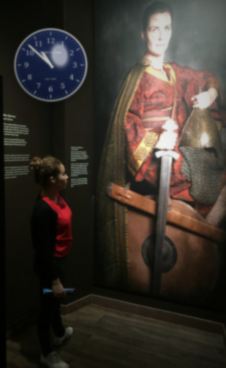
10:52
